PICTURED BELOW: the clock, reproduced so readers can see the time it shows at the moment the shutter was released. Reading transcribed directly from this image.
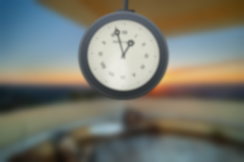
12:57
